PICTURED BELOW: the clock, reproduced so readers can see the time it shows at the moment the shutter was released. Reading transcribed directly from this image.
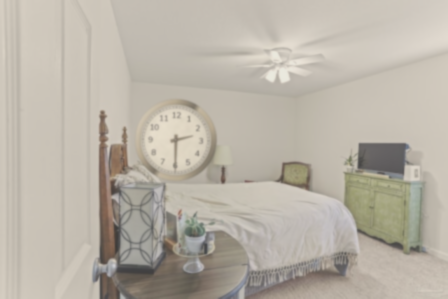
2:30
